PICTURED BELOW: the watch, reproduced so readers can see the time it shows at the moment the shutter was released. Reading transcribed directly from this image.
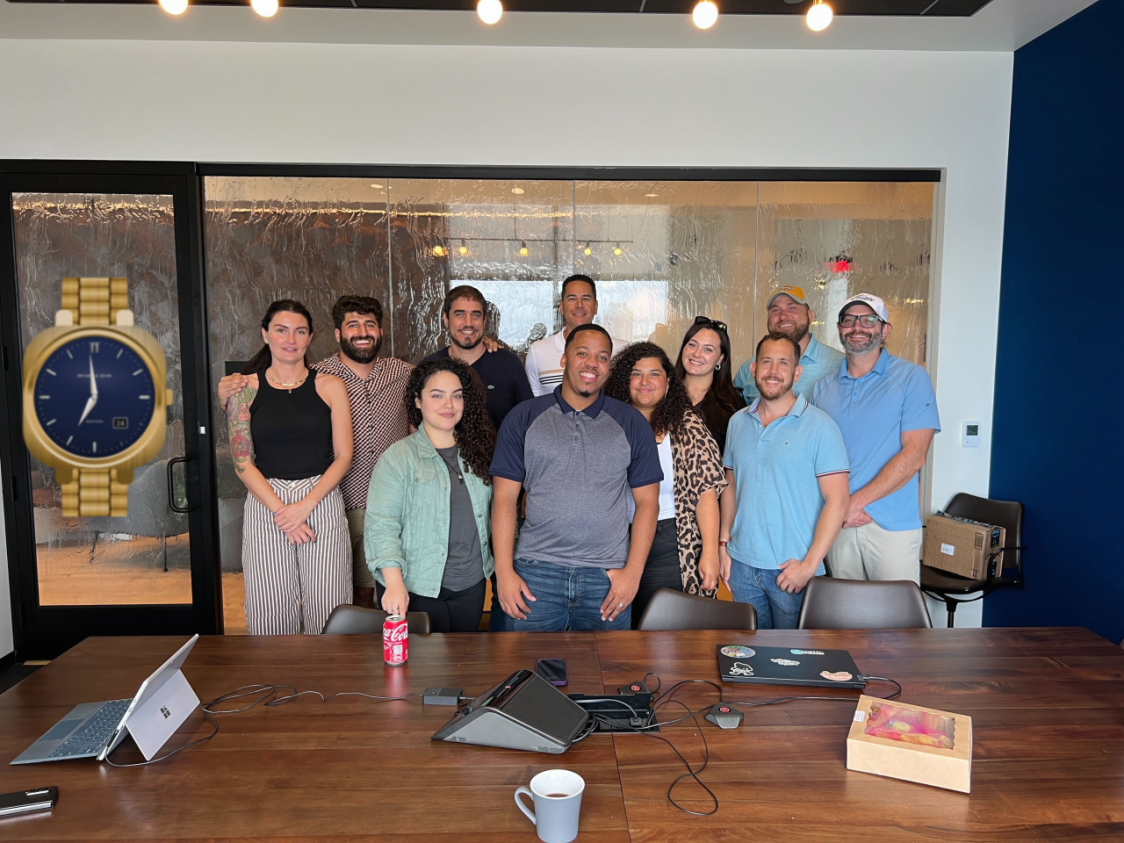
6:59
